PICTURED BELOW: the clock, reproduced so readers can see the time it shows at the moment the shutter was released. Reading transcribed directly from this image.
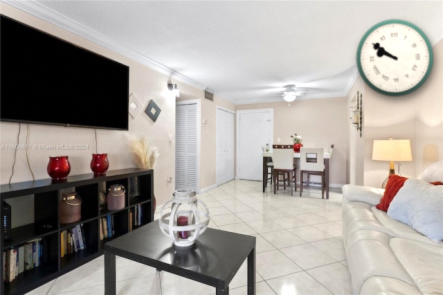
9:51
